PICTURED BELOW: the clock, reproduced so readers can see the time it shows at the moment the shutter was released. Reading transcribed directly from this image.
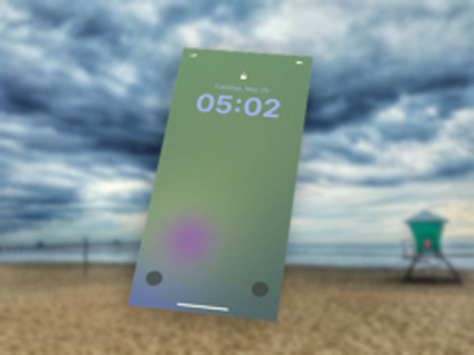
5:02
